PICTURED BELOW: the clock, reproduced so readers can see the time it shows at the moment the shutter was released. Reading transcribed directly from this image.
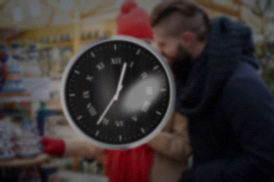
12:36
